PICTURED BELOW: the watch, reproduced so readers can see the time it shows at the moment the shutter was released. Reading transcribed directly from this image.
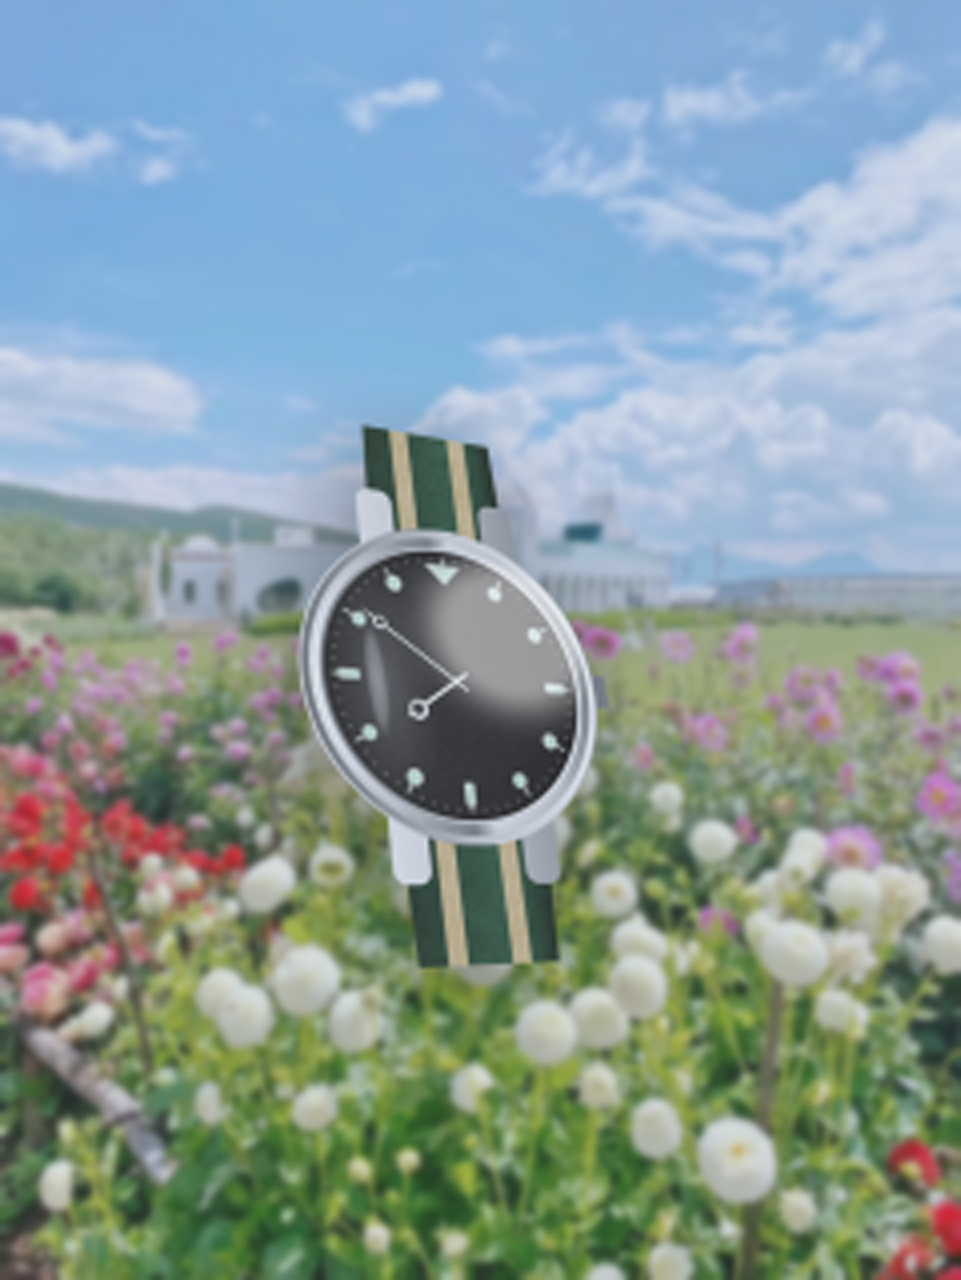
7:51
